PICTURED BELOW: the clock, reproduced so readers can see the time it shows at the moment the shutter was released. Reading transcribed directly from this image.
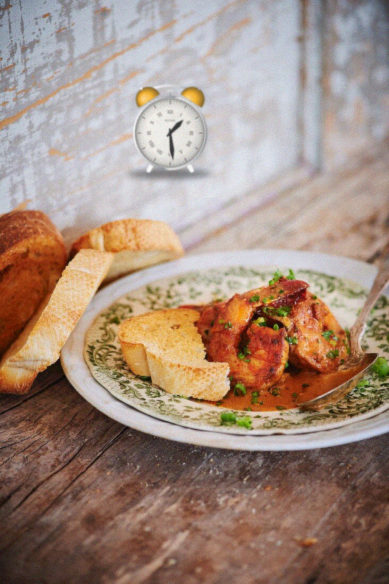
1:29
